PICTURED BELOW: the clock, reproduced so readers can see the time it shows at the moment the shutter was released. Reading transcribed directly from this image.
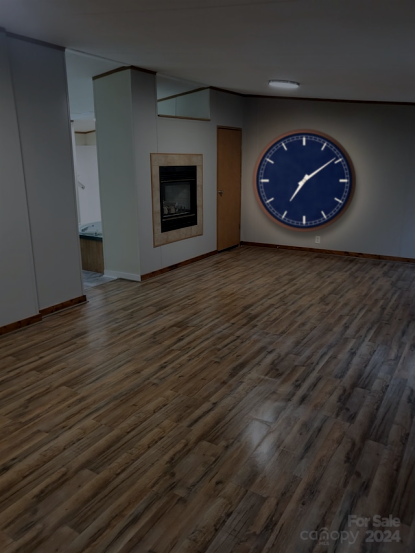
7:09
